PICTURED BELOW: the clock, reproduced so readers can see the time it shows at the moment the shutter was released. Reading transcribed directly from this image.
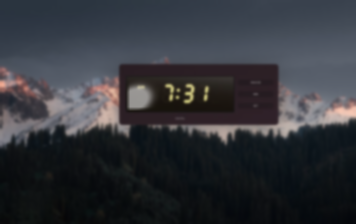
7:31
